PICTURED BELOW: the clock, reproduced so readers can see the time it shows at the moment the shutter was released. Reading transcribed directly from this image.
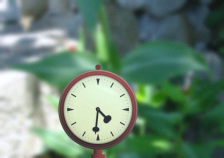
4:31
